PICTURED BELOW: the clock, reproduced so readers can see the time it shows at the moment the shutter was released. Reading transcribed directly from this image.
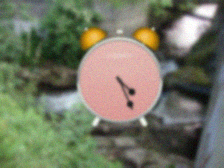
4:26
